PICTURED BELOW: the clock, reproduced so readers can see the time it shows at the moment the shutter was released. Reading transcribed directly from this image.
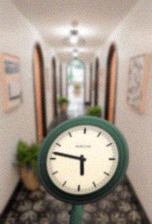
5:47
